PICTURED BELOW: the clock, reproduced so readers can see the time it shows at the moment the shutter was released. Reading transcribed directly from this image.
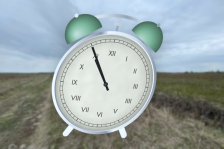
10:55
